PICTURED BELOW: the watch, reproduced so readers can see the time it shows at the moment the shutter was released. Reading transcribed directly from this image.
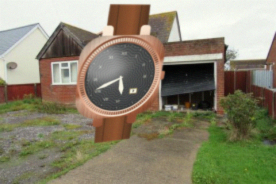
5:41
